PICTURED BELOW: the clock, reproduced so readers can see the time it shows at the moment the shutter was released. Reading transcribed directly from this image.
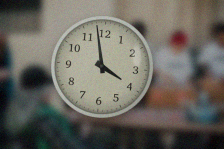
3:58
